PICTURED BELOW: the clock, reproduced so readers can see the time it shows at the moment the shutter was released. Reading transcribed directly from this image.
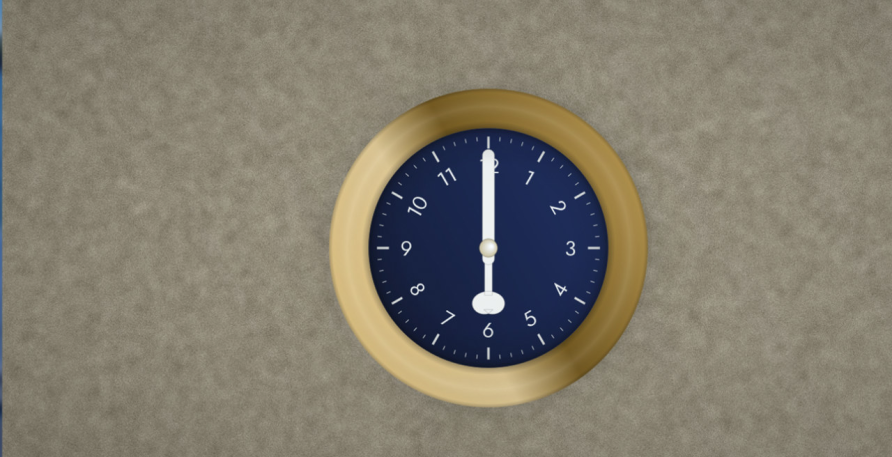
6:00
